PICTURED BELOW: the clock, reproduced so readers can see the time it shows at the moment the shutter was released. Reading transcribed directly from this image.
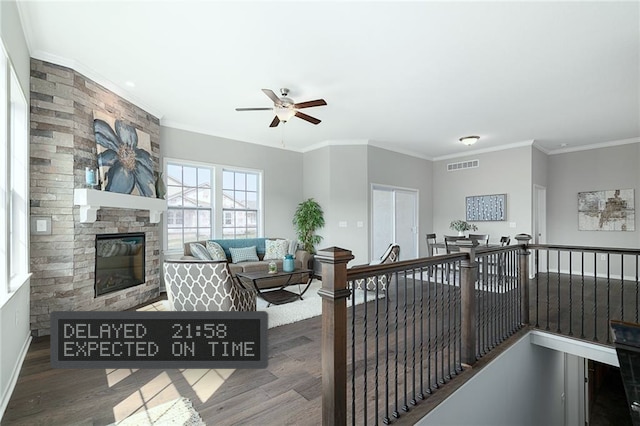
21:58
